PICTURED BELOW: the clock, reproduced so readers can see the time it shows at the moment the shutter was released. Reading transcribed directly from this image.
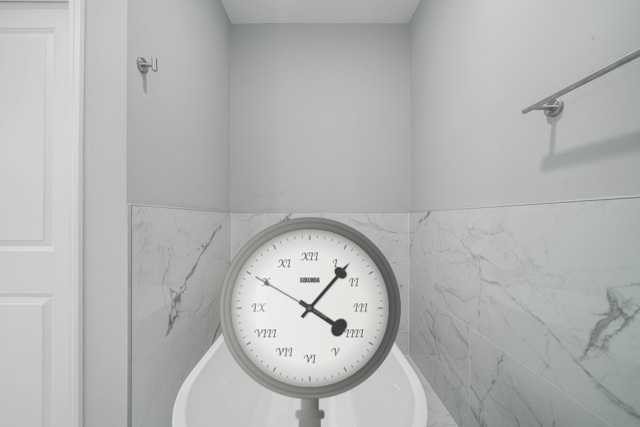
4:06:50
